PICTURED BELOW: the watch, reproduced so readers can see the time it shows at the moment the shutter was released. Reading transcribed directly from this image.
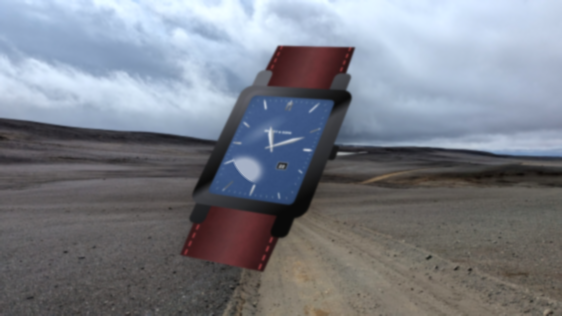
11:11
